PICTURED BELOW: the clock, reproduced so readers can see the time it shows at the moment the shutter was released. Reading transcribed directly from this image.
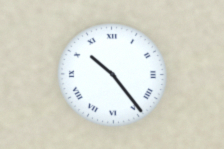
10:24
